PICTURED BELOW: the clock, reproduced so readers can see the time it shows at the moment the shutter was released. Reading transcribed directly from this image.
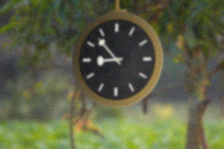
8:53
